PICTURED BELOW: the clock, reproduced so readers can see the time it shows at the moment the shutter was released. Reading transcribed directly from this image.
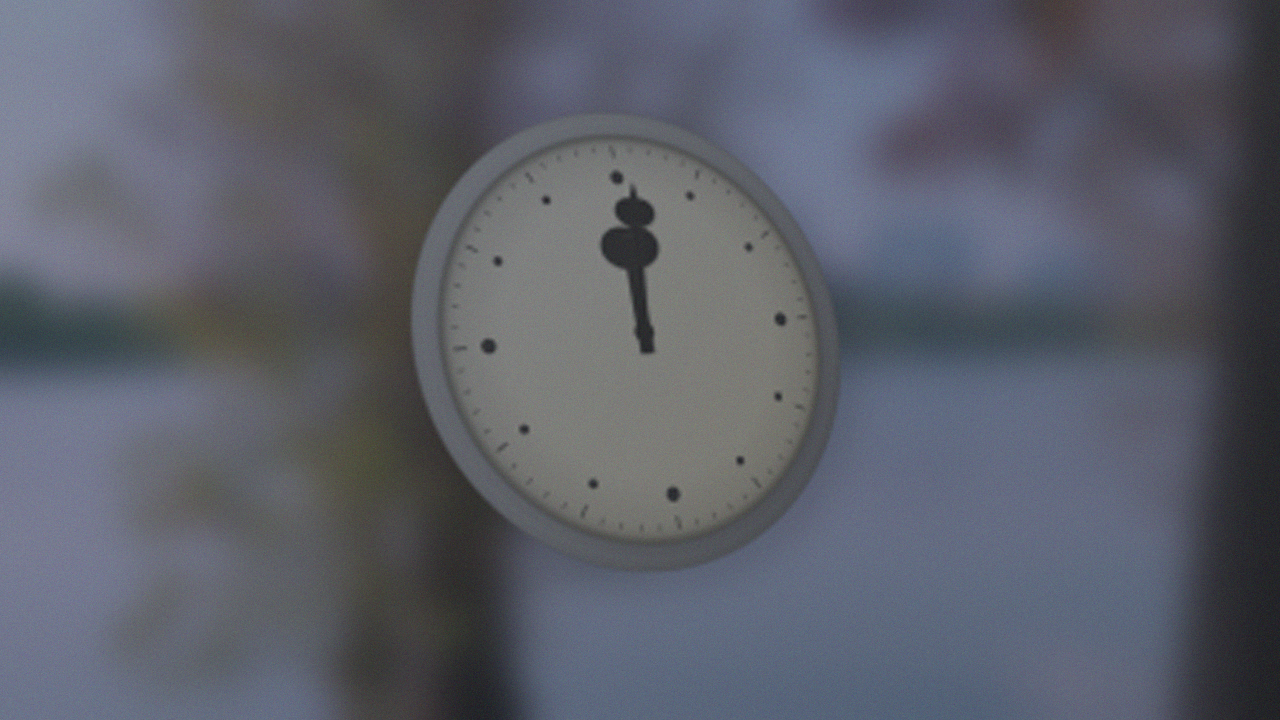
12:01
